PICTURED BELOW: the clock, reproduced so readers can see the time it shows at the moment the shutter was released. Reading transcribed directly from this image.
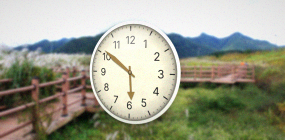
5:51
